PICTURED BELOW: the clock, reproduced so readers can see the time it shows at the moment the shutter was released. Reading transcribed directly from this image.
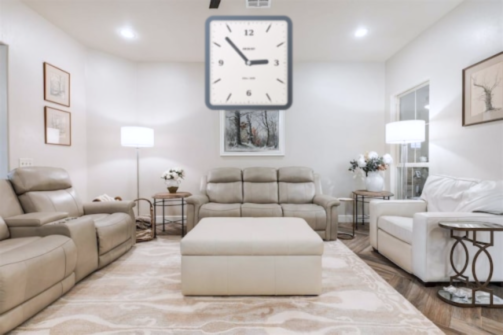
2:53
